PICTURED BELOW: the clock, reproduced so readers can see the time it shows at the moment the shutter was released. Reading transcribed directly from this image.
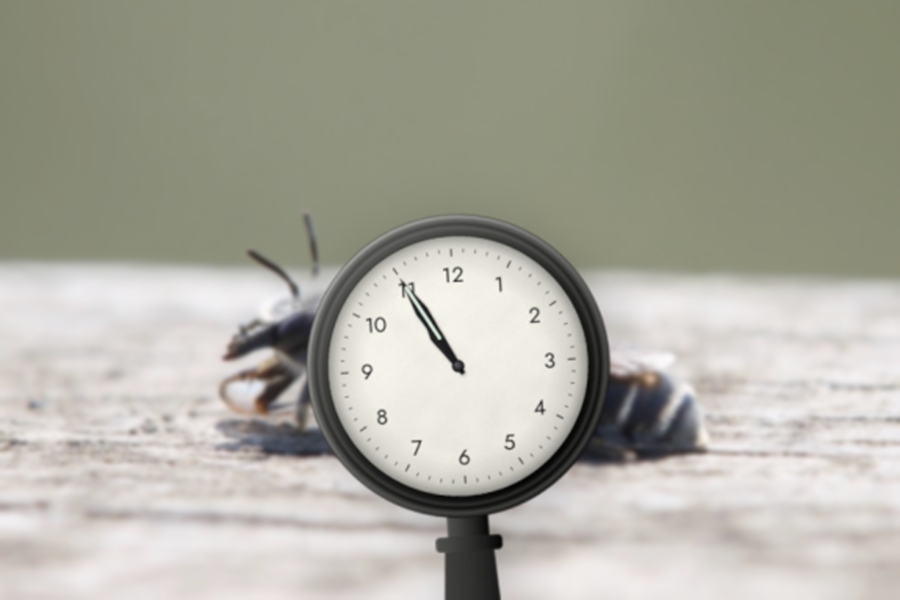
10:55
